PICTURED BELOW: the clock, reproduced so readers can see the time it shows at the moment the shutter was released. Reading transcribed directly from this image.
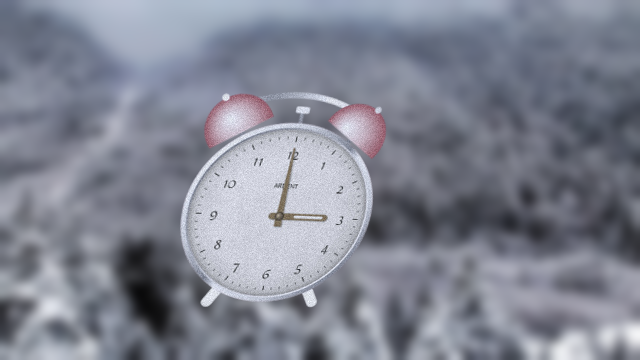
3:00
